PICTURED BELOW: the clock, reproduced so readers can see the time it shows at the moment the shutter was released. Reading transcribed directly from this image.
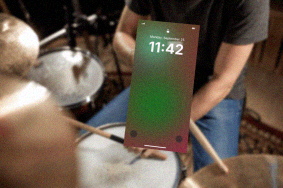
11:42
